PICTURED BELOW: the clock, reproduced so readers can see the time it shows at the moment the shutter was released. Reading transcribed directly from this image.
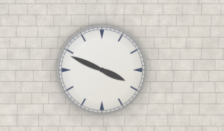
3:49
